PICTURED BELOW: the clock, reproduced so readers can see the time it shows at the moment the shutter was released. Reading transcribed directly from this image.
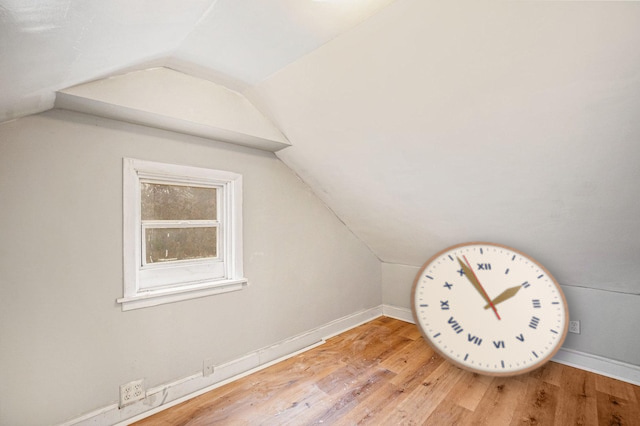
1:55:57
